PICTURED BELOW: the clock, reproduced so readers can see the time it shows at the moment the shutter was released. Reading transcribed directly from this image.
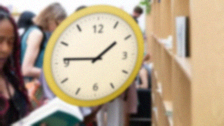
1:46
